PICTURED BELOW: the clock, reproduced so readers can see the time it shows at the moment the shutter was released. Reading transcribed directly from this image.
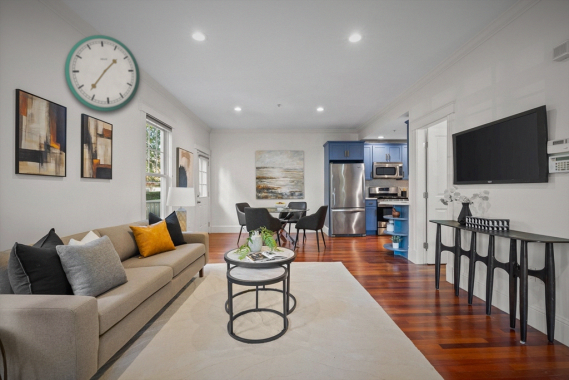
1:37
